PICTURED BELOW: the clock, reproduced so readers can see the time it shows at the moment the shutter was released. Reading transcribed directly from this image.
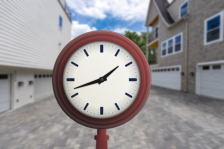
1:42
